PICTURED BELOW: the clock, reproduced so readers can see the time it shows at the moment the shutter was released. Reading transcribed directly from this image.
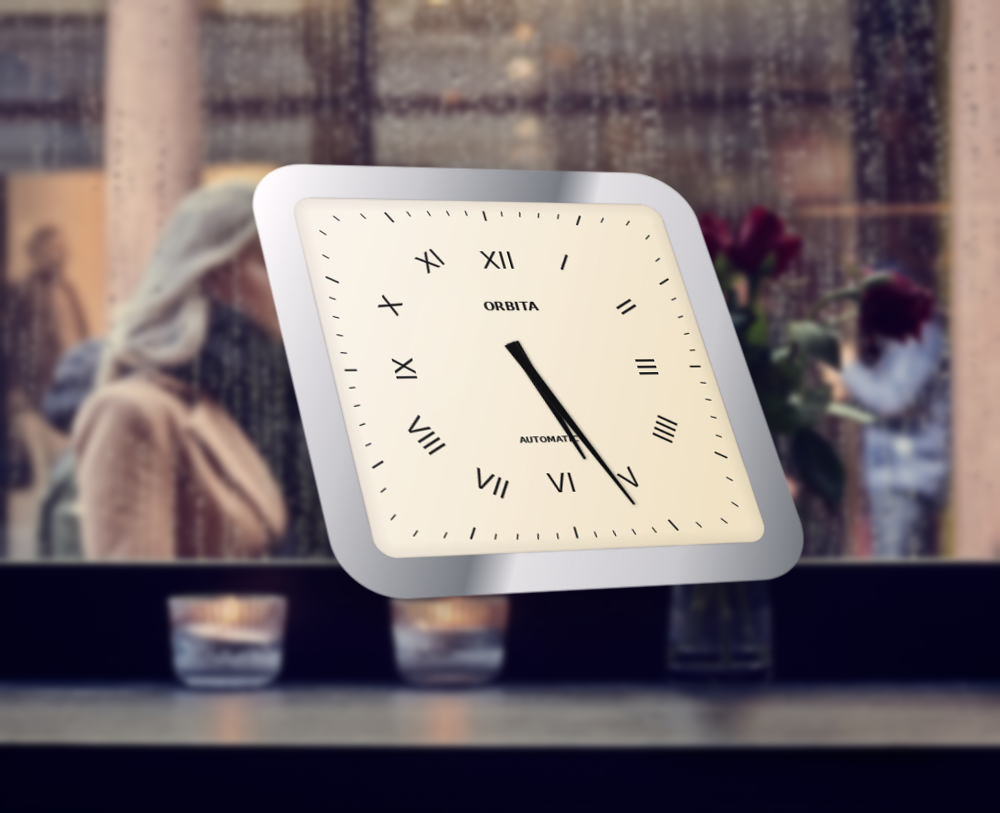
5:26
